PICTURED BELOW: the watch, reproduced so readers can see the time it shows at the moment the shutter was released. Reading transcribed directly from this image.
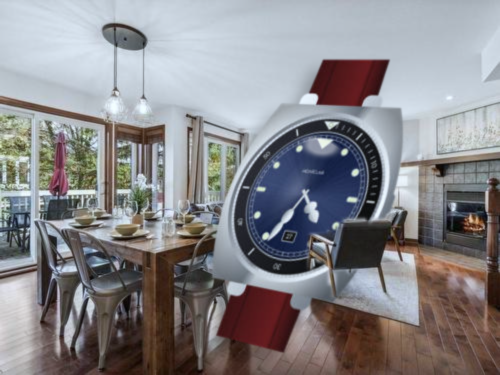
4:34
